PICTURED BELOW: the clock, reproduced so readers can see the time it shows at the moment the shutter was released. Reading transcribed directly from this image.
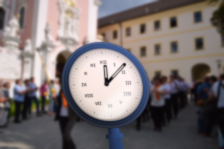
12:08
